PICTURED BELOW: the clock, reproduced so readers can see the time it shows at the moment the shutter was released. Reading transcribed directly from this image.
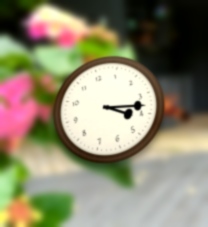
4:18
